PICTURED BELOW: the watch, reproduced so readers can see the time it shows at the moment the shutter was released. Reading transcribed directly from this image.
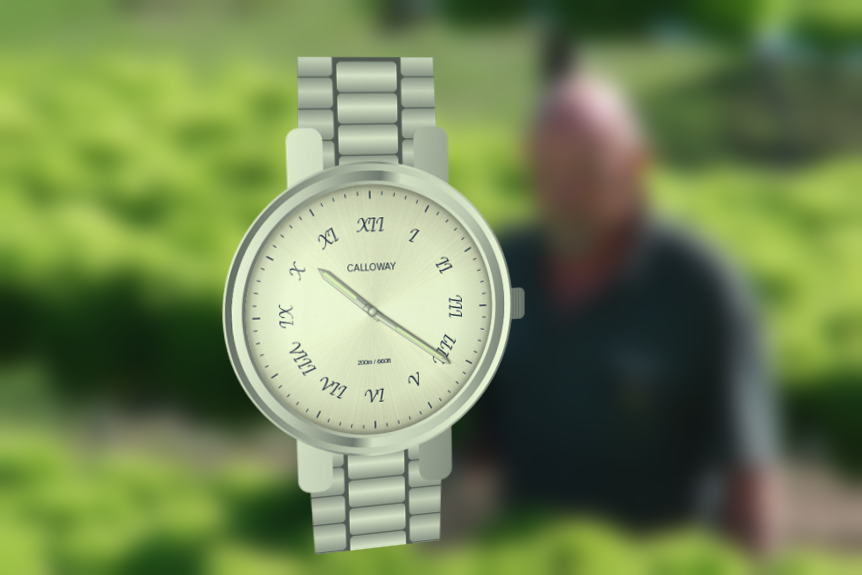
10:21
